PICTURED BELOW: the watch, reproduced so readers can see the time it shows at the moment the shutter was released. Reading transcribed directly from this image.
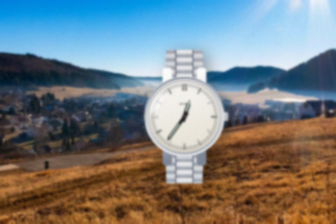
12:36
